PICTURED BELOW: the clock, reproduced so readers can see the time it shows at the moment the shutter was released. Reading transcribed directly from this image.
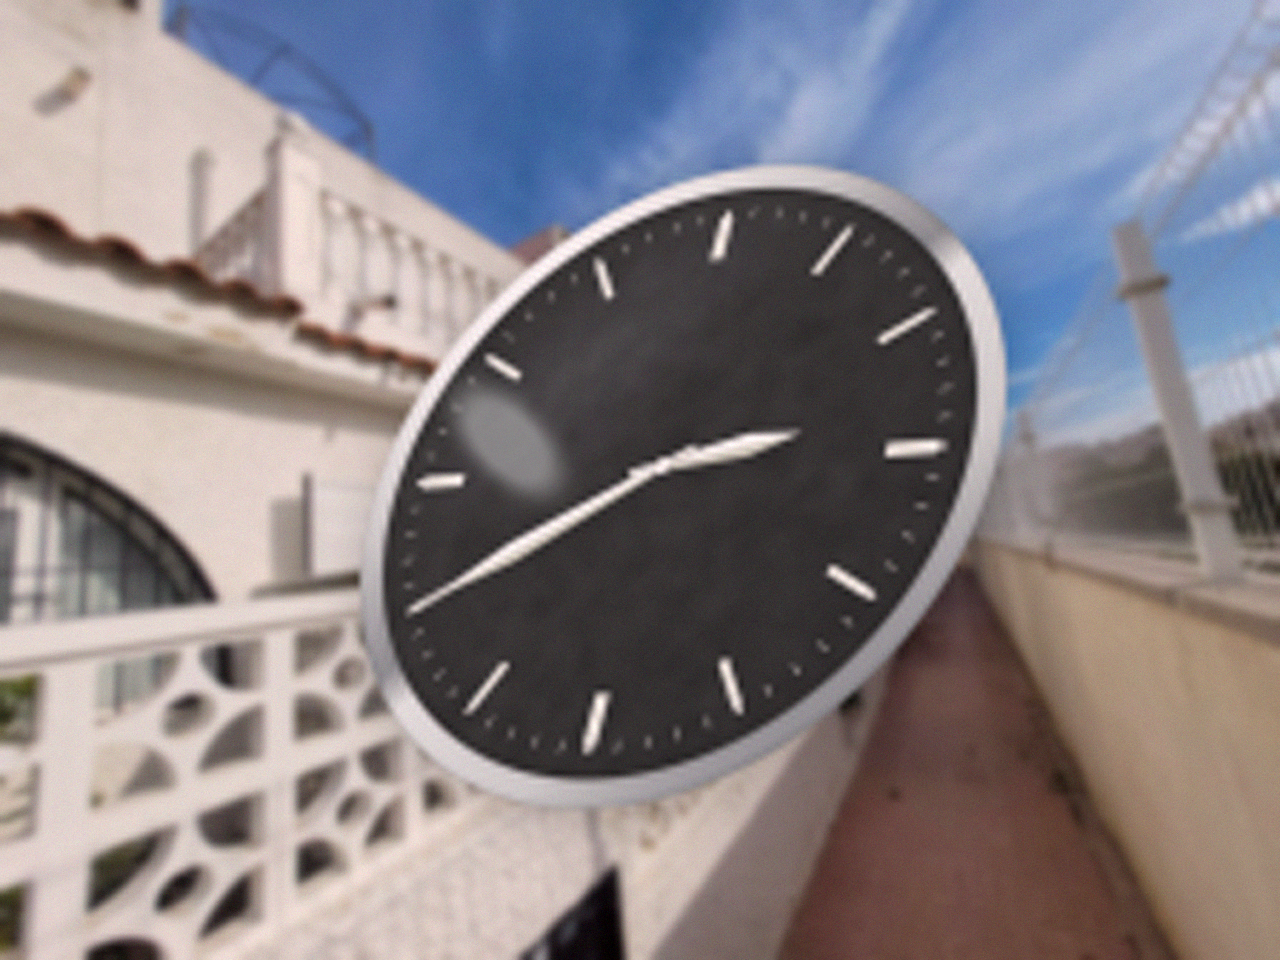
2:40
